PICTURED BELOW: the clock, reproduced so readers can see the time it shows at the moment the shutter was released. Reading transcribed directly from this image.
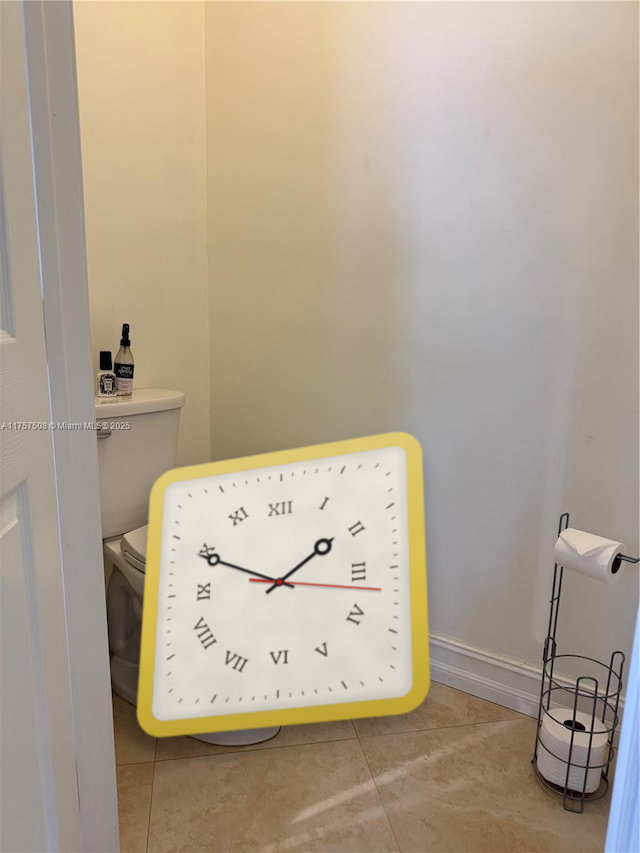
1:49:17
